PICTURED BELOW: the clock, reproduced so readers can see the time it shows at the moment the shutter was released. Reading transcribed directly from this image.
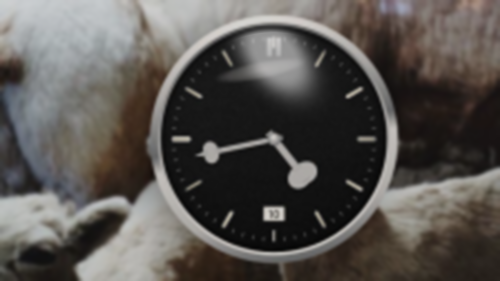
4:43
